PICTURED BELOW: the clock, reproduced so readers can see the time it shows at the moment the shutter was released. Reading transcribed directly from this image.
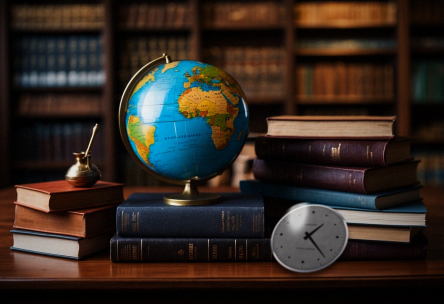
1:23
